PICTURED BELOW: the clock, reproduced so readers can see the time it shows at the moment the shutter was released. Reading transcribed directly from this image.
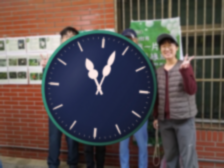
11:03
